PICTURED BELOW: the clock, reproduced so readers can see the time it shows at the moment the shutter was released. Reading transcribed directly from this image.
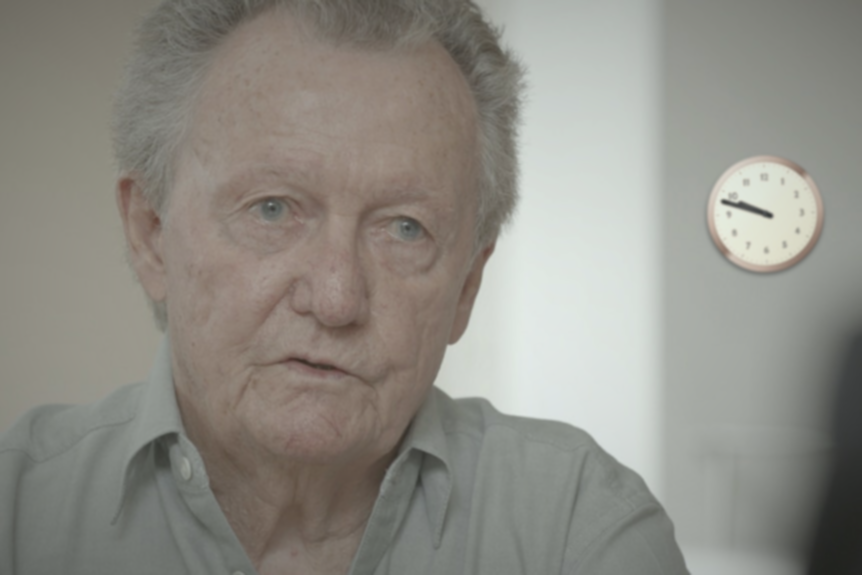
9:48
